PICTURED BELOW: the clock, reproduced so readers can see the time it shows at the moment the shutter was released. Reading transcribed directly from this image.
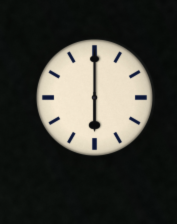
6:00
